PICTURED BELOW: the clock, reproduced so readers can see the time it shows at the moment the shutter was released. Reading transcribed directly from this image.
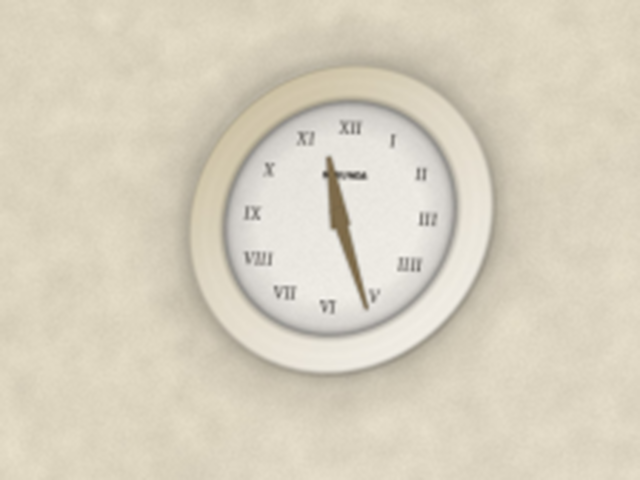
11:26
